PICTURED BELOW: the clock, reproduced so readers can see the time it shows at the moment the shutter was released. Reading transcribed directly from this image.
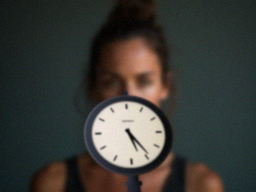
5:24
